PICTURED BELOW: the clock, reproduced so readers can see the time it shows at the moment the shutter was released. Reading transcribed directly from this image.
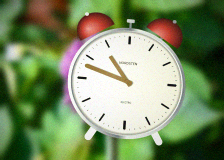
10:48
